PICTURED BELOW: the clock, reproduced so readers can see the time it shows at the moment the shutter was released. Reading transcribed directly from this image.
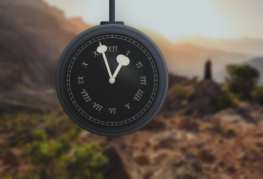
12:57
